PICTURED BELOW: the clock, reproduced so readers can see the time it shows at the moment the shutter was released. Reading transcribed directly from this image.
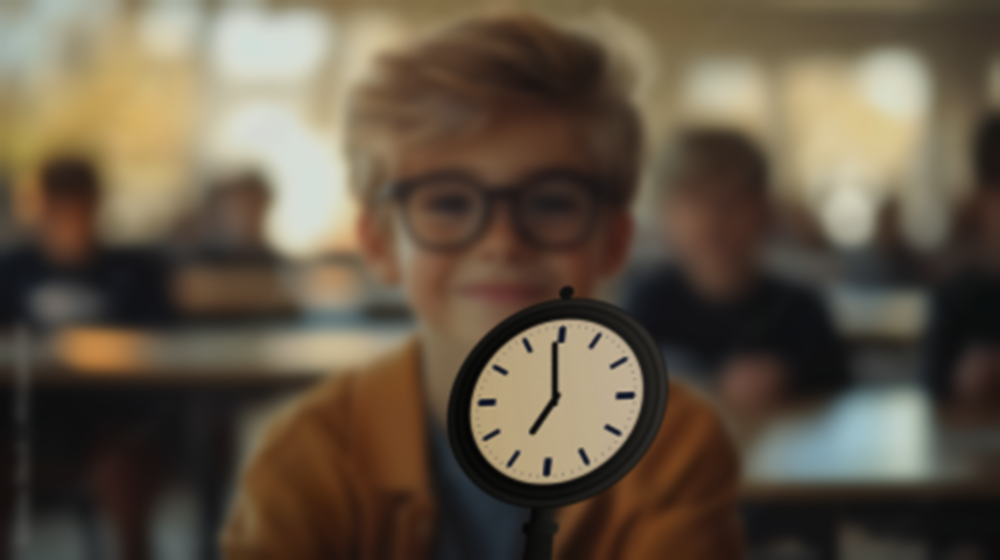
6:59
